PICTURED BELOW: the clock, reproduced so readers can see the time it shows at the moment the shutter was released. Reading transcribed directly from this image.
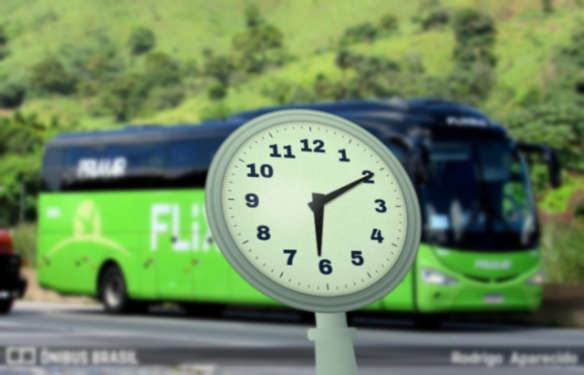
6:10
